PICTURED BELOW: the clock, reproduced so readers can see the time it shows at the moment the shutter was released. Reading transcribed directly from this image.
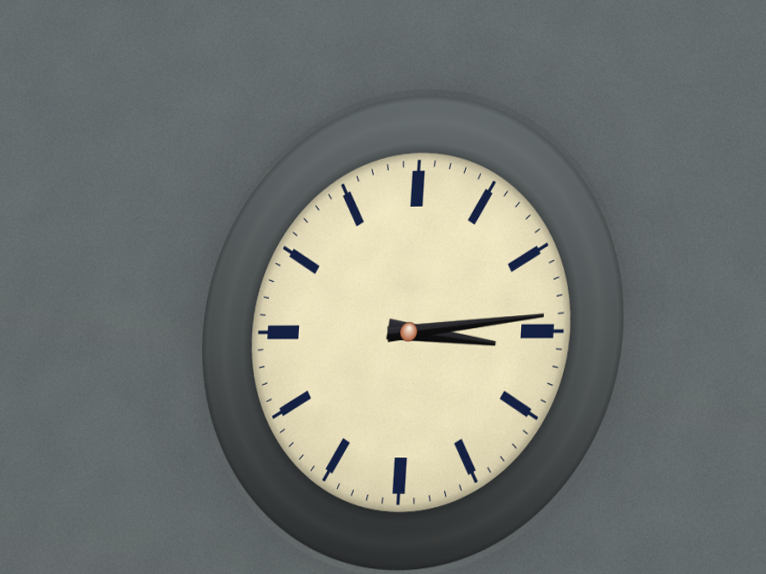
3:14
